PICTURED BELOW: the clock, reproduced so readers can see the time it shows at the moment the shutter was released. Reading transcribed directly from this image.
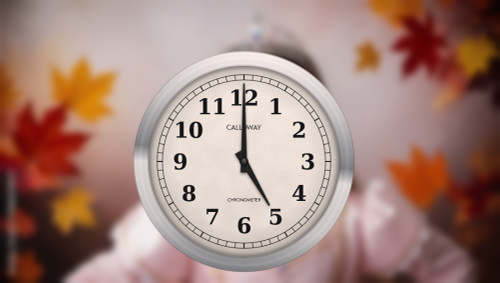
5:00
